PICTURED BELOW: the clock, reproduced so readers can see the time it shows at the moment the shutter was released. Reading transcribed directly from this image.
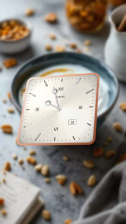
9:57
